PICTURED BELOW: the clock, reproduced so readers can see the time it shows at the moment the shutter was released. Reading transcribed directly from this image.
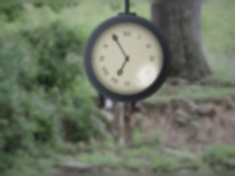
6:55
